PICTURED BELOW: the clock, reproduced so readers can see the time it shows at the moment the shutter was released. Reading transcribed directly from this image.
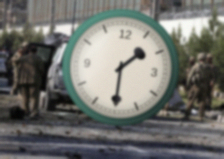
1:30
